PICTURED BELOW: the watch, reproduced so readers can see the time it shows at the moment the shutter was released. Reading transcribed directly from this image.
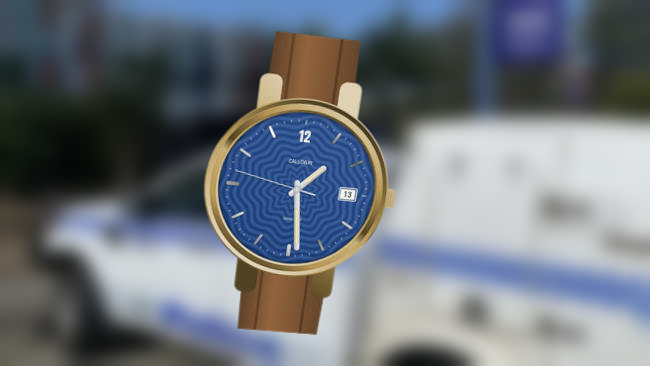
1:28:47
